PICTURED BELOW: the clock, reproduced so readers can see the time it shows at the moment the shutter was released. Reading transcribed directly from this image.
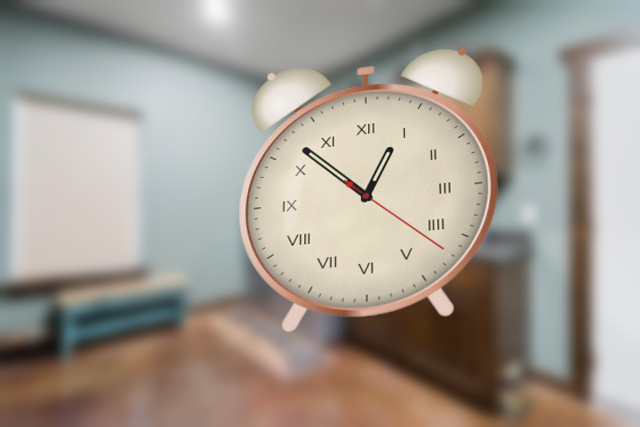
12:52:22
